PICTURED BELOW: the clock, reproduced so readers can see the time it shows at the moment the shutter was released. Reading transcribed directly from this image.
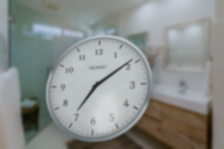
7:09
